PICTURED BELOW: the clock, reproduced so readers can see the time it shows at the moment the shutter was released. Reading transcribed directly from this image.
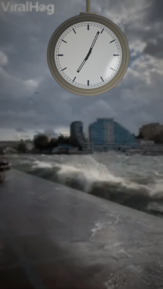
7:04
